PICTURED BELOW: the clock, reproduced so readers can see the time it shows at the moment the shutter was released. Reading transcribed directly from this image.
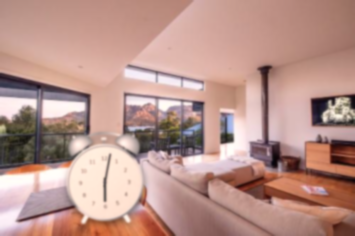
6:02
